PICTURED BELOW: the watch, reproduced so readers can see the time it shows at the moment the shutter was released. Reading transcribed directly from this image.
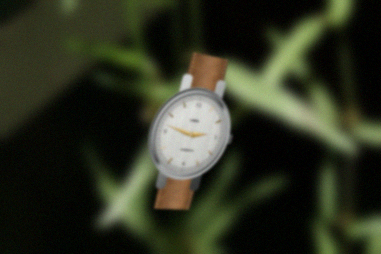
2:47
